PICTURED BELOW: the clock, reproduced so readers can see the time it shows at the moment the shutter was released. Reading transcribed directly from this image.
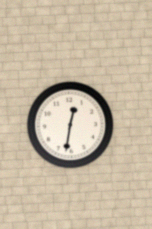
12:32
